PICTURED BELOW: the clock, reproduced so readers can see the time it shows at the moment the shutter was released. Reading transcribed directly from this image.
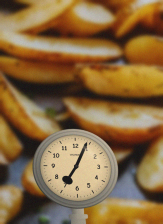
7:04
